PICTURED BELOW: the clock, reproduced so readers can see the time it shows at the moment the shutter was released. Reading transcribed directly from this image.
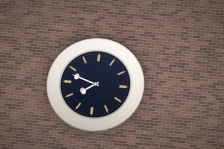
7:48
